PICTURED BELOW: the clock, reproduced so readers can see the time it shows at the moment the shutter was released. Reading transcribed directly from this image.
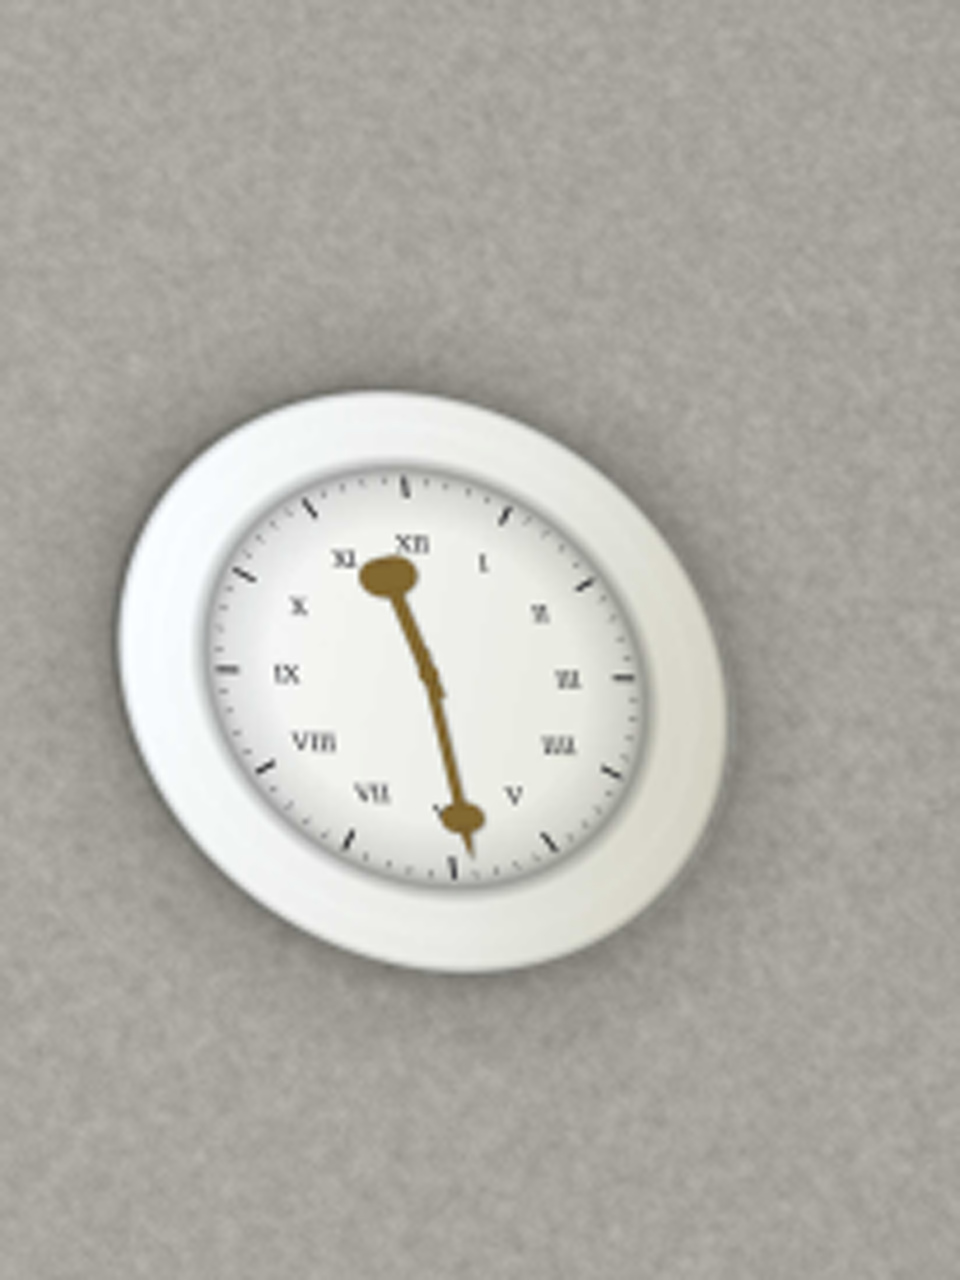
11:29
